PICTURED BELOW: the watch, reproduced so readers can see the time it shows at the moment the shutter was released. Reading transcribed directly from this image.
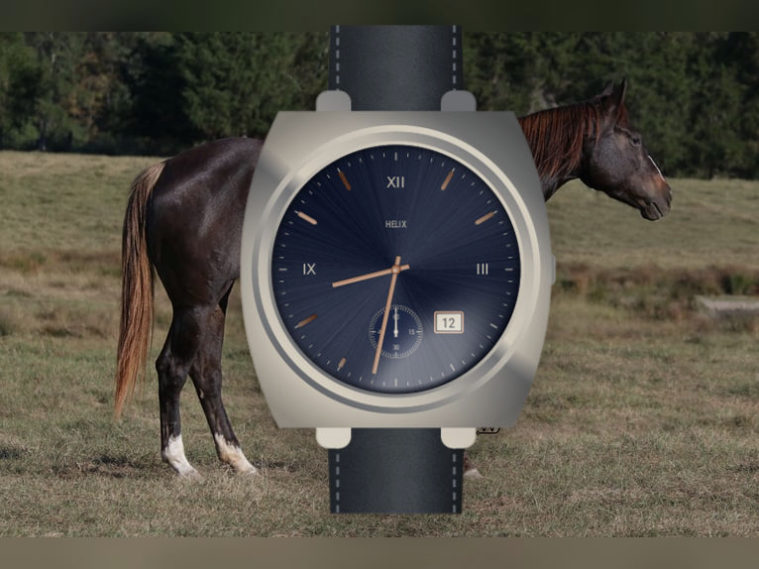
8:32
